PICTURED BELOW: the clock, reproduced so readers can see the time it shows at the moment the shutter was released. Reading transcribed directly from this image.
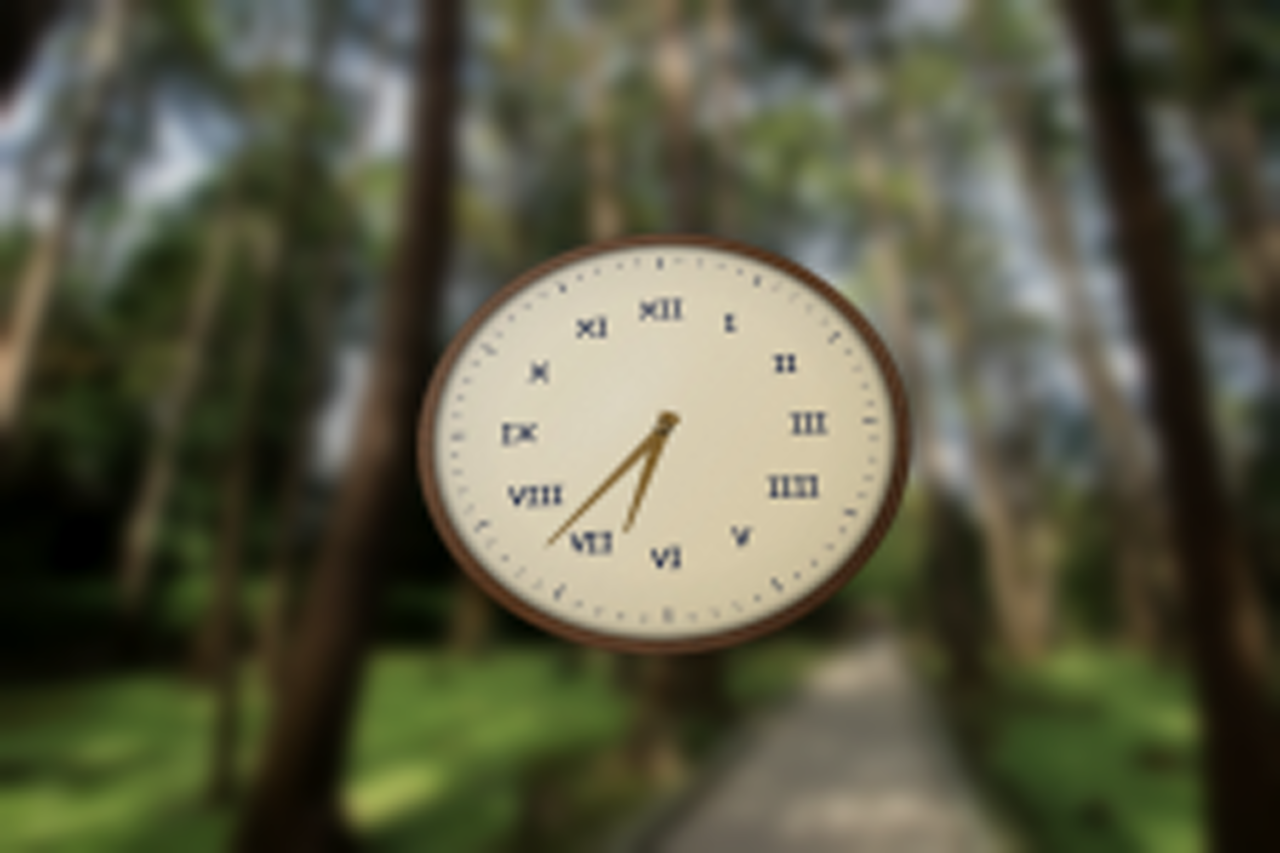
6:37
